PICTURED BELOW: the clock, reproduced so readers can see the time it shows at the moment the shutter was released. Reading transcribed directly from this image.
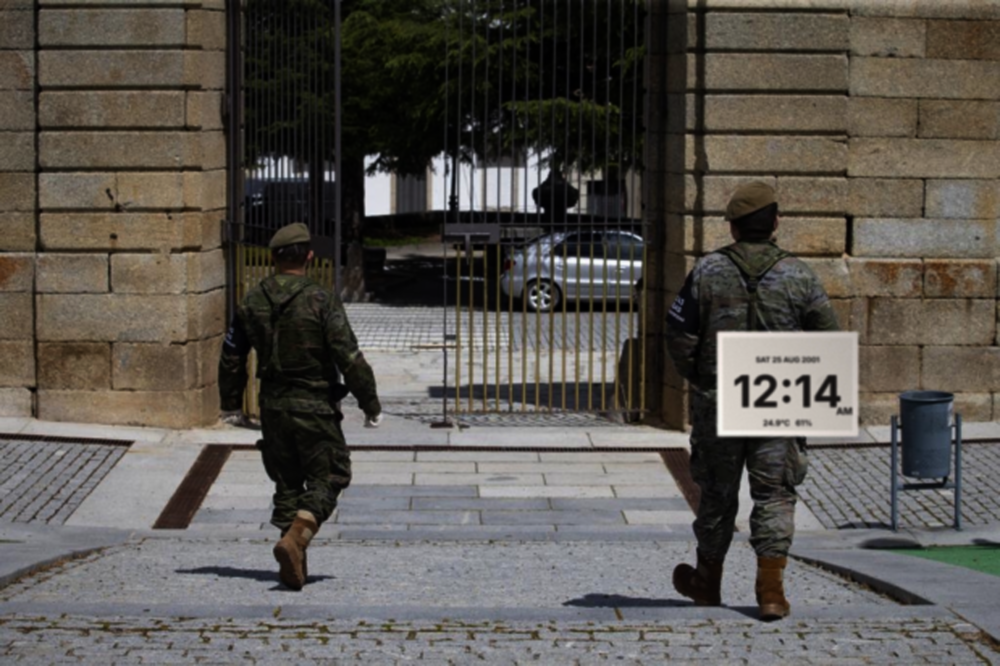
12:14
